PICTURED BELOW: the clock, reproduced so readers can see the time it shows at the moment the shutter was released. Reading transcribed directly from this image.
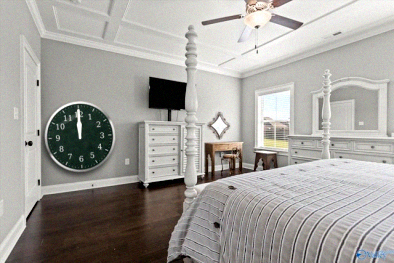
12:00
